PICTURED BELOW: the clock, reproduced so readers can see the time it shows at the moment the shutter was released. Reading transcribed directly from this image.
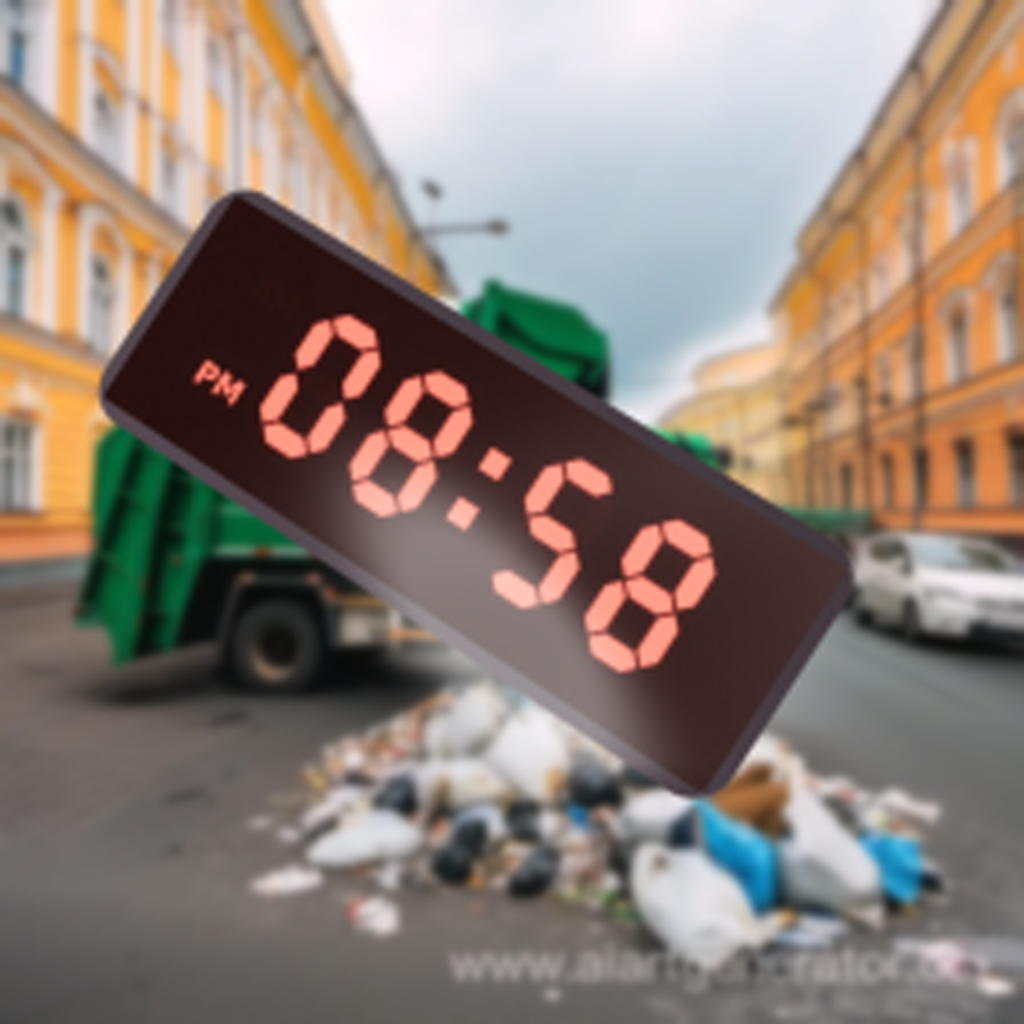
8:58
